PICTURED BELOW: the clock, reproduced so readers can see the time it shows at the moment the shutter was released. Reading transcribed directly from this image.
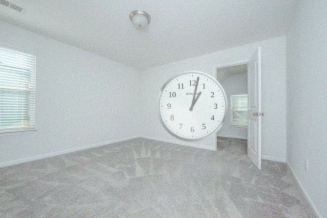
1:02
